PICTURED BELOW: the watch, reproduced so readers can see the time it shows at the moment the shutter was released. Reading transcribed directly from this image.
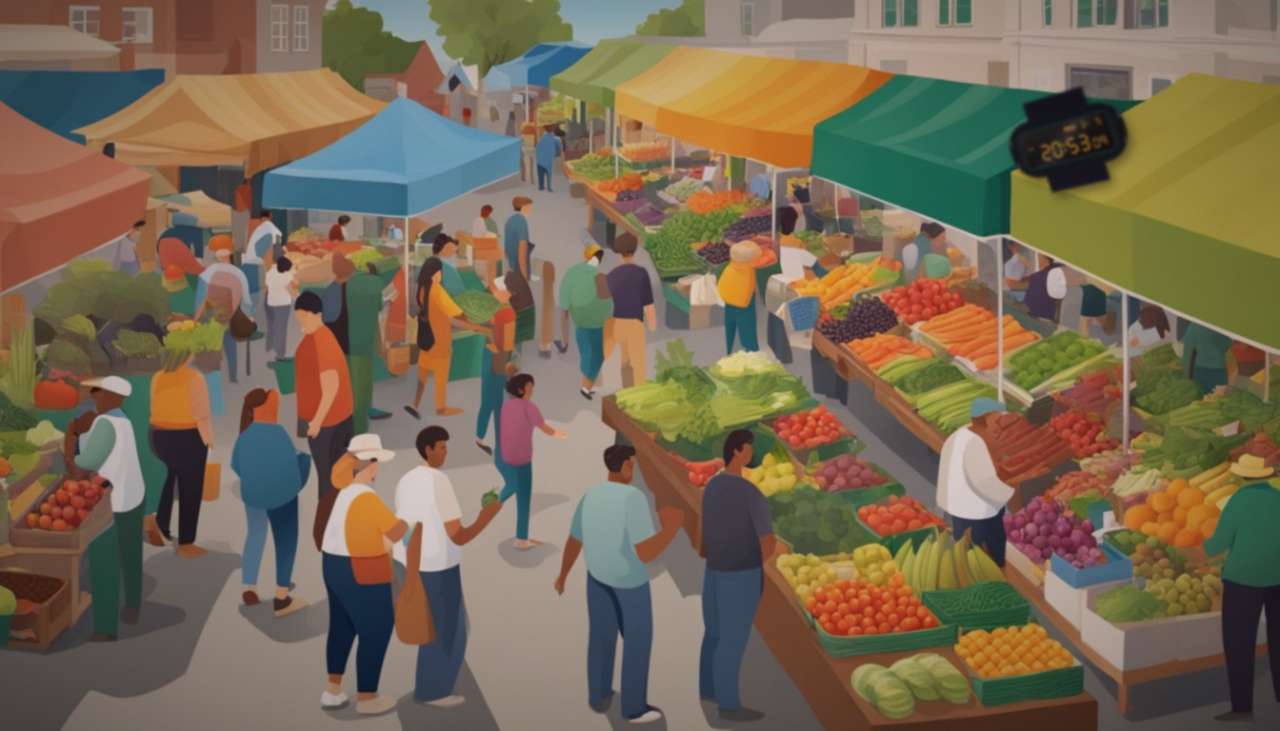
20:53
